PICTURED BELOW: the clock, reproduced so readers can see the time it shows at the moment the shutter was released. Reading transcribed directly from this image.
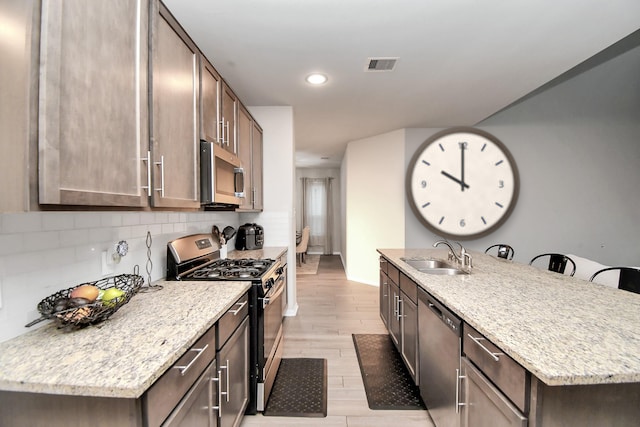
10:00
